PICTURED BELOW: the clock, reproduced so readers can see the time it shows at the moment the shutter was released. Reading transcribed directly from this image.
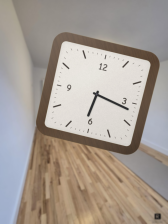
6:17
